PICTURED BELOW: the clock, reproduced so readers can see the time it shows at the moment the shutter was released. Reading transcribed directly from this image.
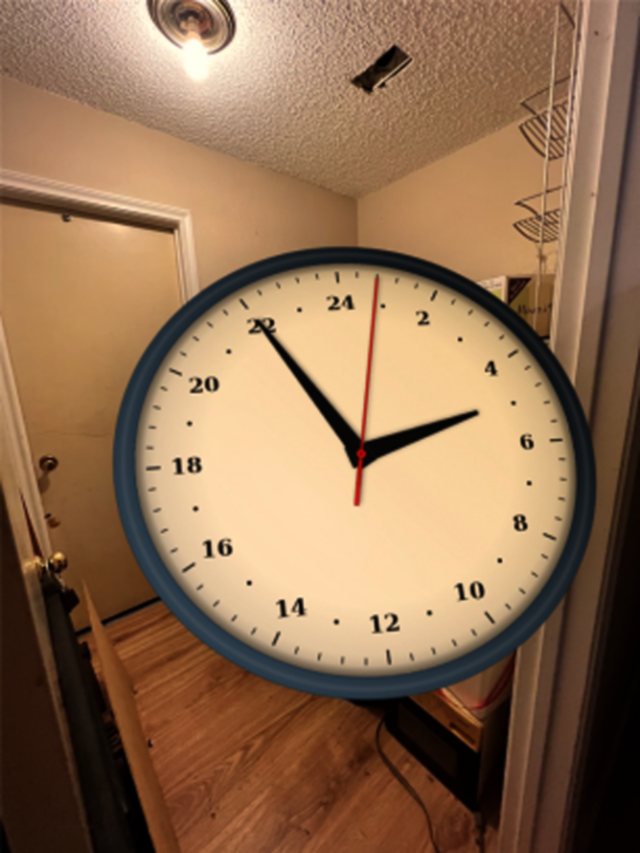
4:55:02
